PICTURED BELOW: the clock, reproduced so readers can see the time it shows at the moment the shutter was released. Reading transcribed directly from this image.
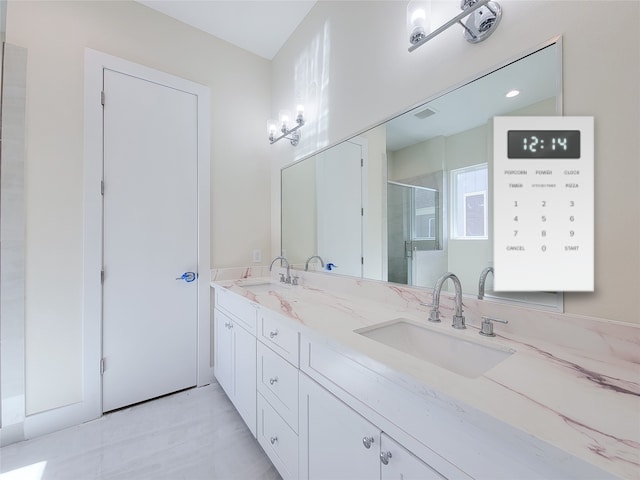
12:14
